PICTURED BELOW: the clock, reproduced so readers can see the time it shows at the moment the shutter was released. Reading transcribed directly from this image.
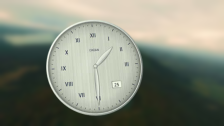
1:30
